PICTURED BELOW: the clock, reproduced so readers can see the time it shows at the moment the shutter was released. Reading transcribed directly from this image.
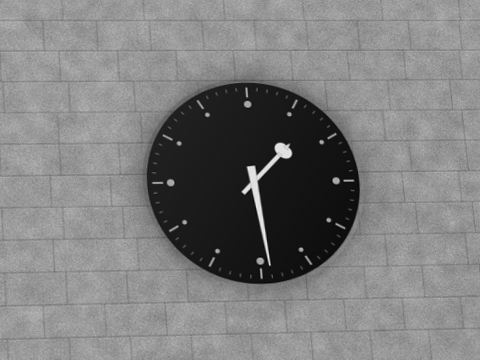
1:29
